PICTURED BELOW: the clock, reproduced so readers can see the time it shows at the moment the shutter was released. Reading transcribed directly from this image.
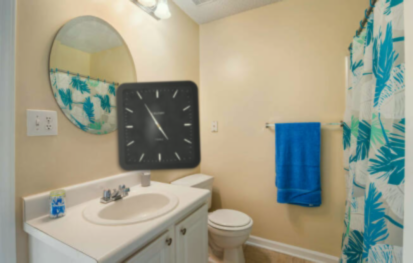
4:55
